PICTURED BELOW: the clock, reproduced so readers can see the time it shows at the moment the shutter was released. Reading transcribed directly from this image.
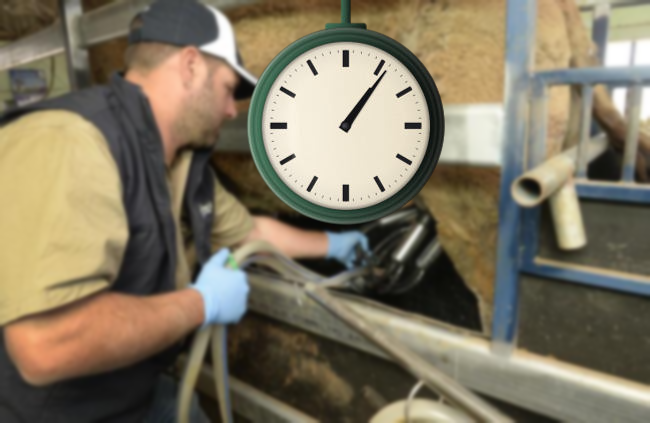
1:06
